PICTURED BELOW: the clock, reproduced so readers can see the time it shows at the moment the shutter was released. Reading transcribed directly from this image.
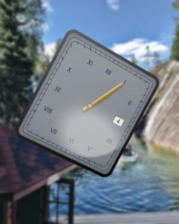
1:05
